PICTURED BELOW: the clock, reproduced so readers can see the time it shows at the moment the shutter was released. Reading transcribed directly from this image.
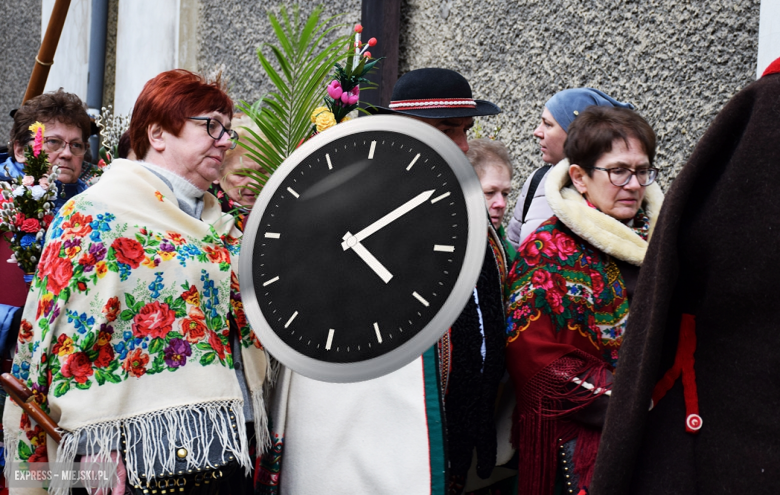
4:09
